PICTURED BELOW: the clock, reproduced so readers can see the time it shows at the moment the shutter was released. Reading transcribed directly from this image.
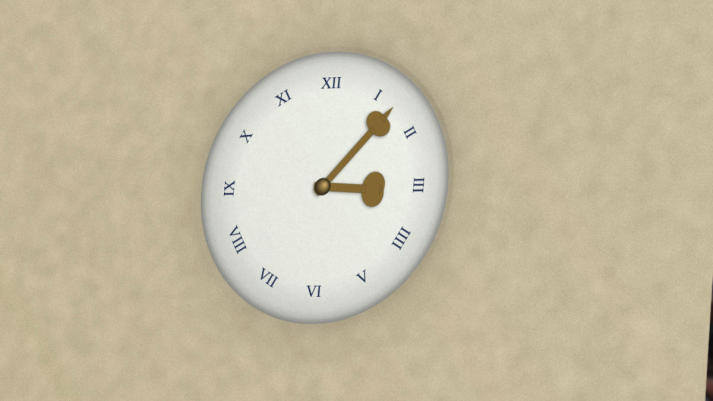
3:07
